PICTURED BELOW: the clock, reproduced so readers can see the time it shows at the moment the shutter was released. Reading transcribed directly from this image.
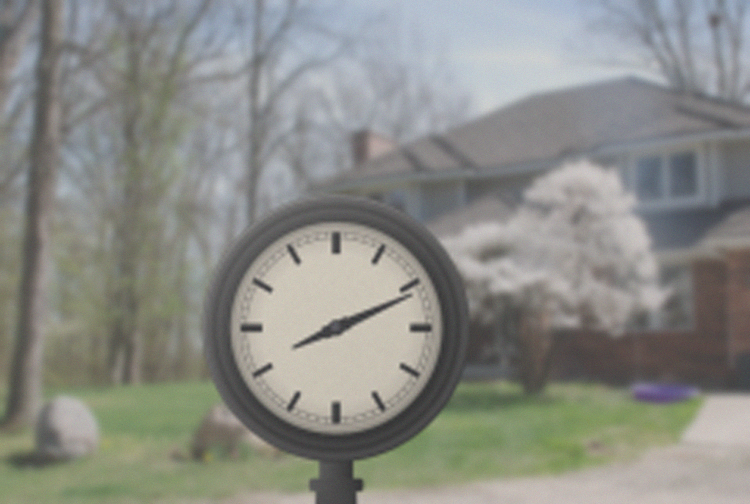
8:11
